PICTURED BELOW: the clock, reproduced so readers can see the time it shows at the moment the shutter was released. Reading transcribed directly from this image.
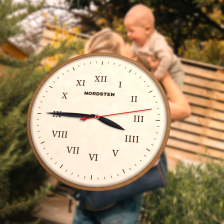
3:45:13
